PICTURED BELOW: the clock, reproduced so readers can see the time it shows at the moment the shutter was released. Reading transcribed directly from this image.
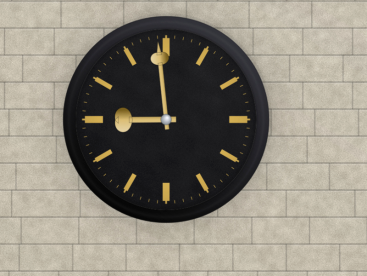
8:59
